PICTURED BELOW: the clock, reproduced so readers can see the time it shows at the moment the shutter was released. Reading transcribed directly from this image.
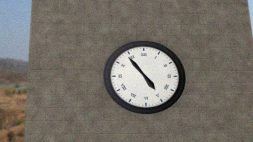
4:54
